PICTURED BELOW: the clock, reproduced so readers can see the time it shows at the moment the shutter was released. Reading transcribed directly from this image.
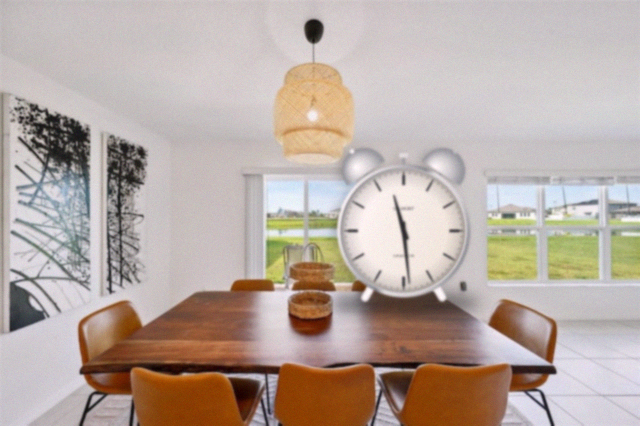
11:29
